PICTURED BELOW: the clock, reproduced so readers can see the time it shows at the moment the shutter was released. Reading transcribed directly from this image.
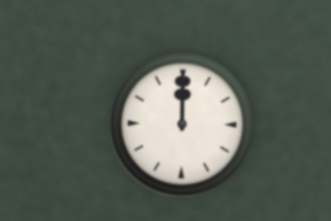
12:00
